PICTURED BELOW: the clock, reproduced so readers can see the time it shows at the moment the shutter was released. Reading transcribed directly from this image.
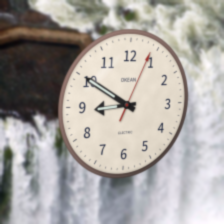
8:50:04
